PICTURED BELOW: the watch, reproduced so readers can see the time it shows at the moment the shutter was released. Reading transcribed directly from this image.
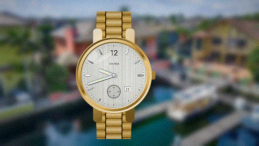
9:42
